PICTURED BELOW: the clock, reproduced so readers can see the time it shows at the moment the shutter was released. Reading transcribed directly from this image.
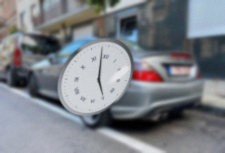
4:58
